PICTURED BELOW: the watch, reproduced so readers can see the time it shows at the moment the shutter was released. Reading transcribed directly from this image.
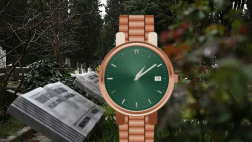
1:09
